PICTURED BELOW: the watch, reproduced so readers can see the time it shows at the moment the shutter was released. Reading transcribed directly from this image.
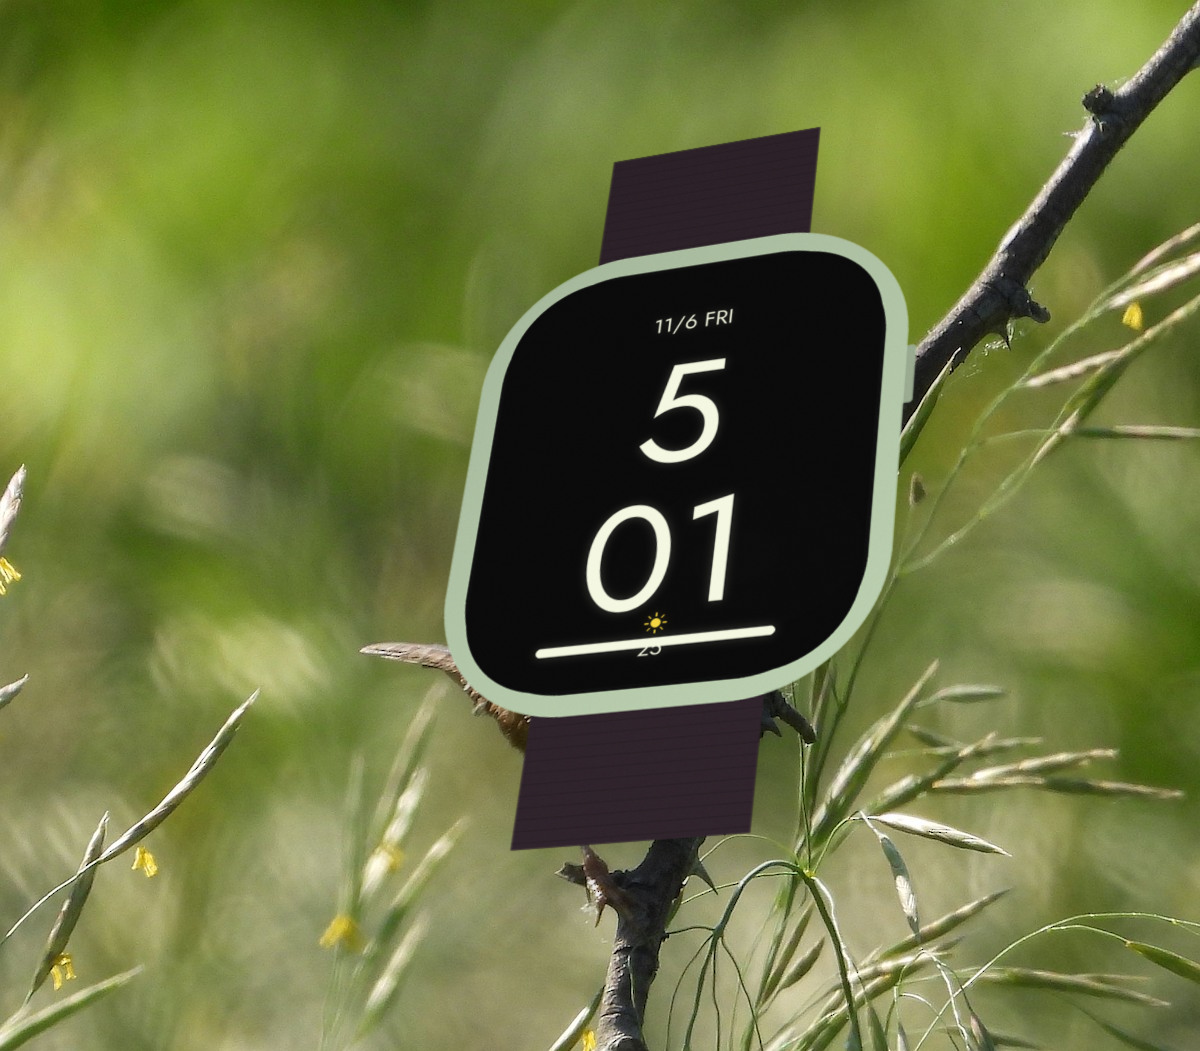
5:01
